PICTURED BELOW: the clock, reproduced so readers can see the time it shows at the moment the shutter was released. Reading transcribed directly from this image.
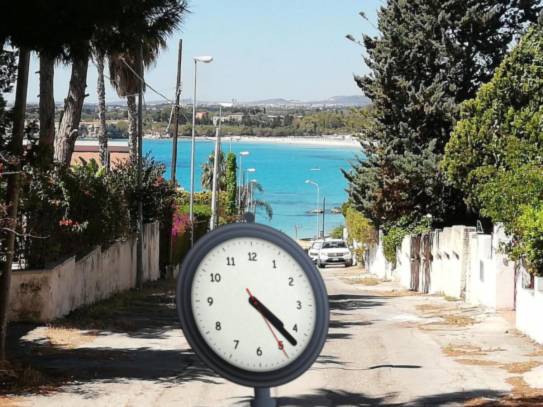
4:22:25
